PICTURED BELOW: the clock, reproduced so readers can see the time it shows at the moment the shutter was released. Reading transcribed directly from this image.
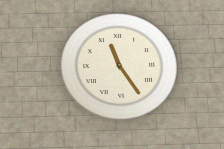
11:25
